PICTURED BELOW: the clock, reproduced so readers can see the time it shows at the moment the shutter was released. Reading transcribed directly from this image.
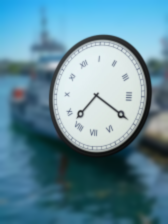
8:25
